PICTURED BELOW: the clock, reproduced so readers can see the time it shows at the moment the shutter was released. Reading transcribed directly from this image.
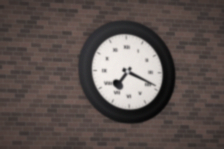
7:19
